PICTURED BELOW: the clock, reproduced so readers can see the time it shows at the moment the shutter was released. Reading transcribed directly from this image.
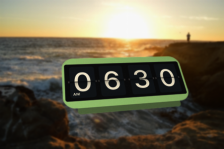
6:30
